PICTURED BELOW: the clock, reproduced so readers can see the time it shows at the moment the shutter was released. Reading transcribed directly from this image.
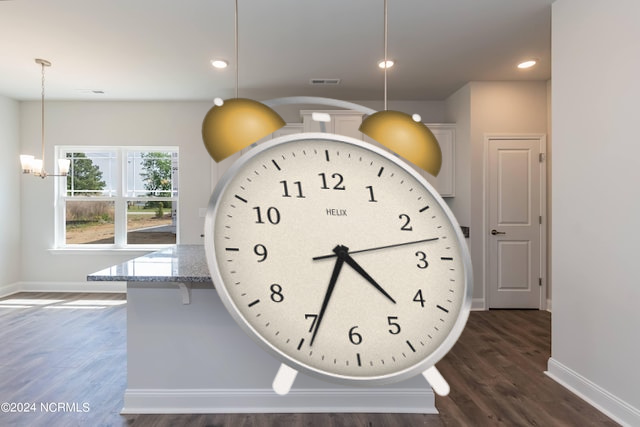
4:34:13
